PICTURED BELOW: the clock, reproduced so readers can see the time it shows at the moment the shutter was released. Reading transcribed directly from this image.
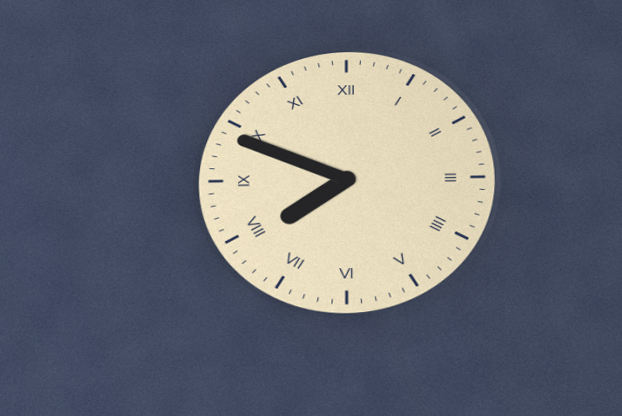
7:49
